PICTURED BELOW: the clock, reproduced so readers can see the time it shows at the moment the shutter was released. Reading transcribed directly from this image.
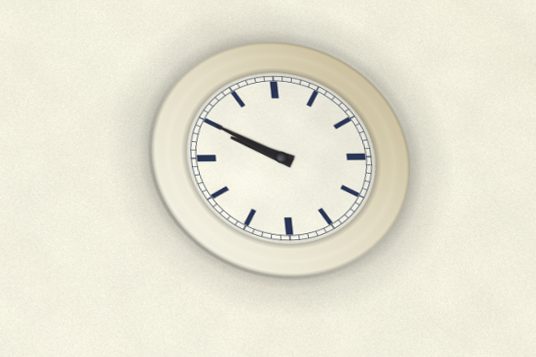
9:50
